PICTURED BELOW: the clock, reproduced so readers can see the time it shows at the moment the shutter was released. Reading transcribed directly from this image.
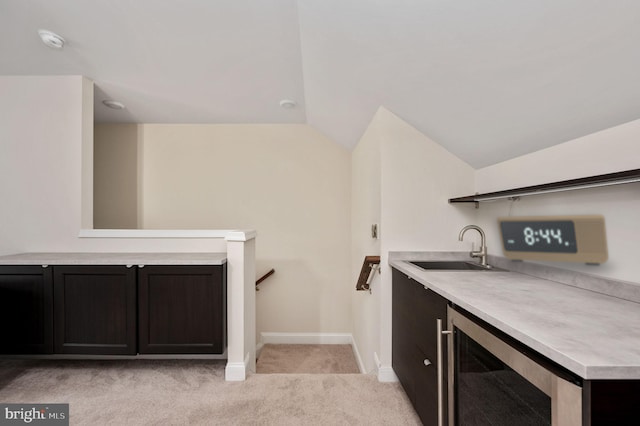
8:44
